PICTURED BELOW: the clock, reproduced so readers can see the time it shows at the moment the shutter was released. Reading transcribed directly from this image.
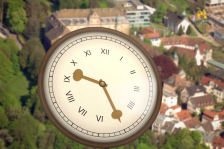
9:25
